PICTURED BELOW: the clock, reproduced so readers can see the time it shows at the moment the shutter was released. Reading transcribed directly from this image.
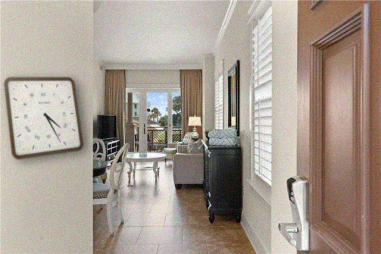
4:26
